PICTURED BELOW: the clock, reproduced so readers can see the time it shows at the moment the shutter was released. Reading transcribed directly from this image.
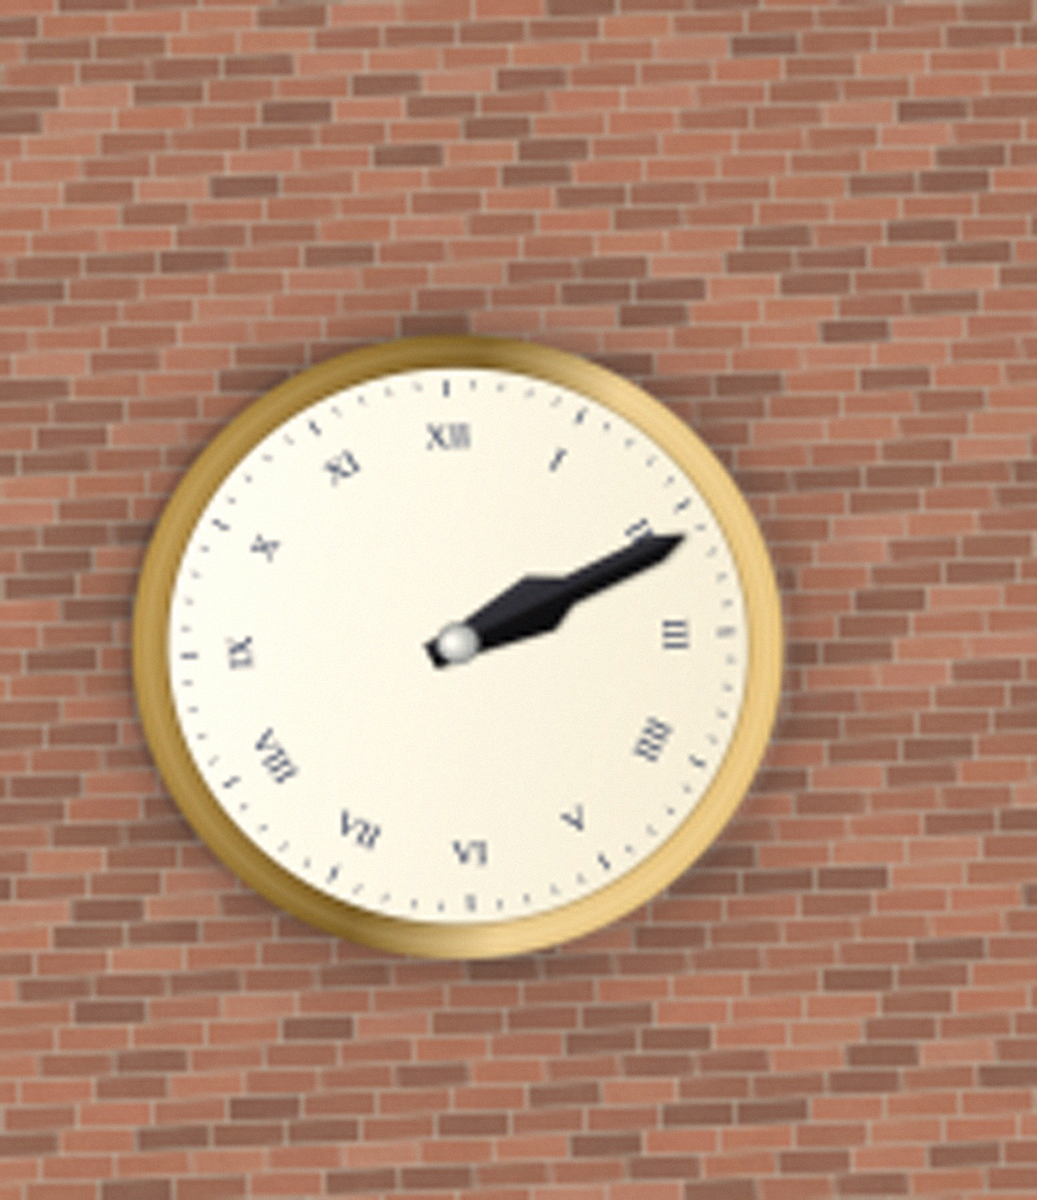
2:11
